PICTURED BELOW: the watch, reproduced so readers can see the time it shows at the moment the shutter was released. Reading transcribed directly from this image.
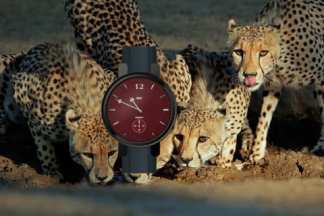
10:49
